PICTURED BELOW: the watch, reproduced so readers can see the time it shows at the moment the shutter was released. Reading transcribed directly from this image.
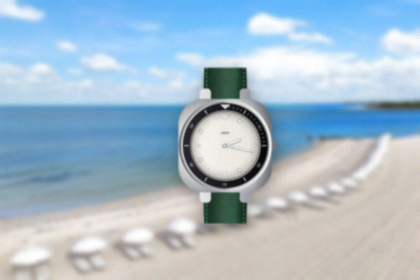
2:17
